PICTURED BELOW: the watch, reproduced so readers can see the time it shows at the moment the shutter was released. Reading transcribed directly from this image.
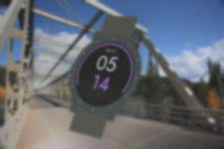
5:14
